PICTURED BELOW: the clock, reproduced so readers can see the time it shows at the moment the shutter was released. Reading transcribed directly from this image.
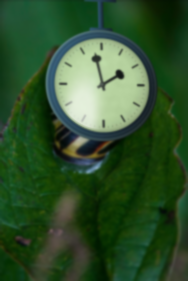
1:58
